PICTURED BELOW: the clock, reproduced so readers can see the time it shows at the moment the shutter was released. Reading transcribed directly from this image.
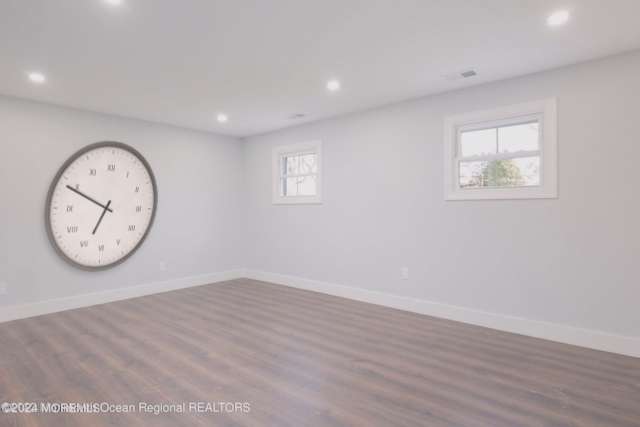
6:49
